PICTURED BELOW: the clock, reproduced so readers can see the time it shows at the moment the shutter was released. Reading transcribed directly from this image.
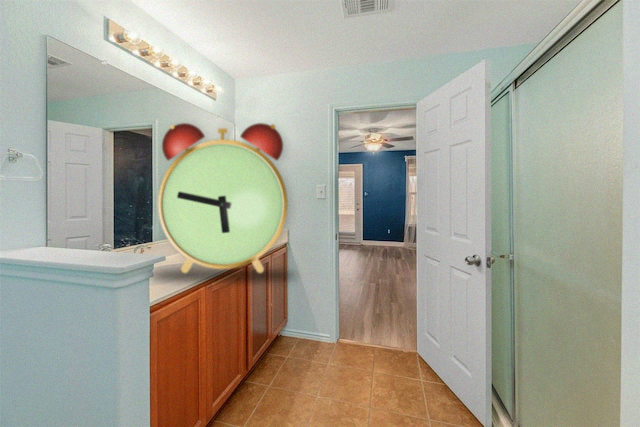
5:47
